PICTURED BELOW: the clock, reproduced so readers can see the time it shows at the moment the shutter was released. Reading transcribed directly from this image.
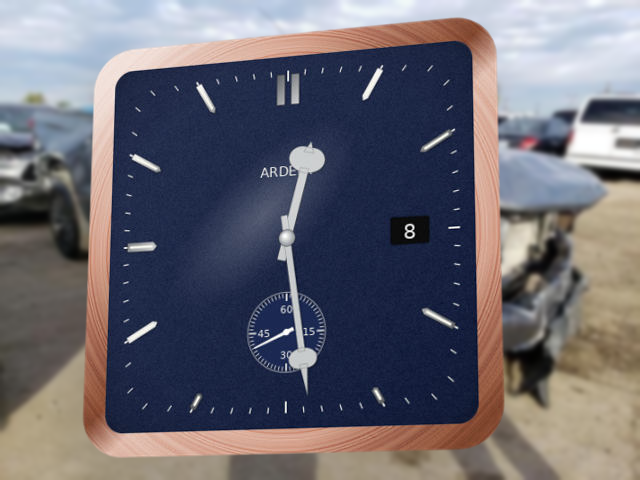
12:28:41
